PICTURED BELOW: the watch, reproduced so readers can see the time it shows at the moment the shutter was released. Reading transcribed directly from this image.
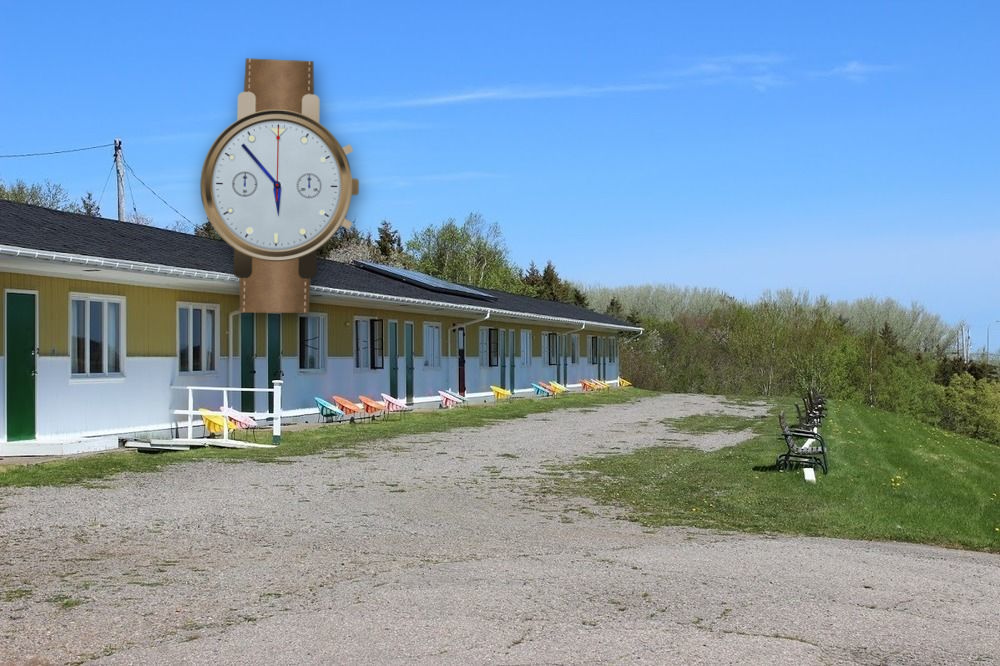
5:53
